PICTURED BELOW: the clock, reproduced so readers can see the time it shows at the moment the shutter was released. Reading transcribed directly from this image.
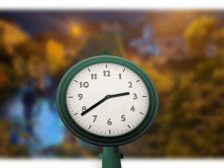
2:39
